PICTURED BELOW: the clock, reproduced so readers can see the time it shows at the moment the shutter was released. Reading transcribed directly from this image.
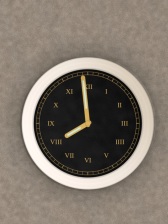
7:59
